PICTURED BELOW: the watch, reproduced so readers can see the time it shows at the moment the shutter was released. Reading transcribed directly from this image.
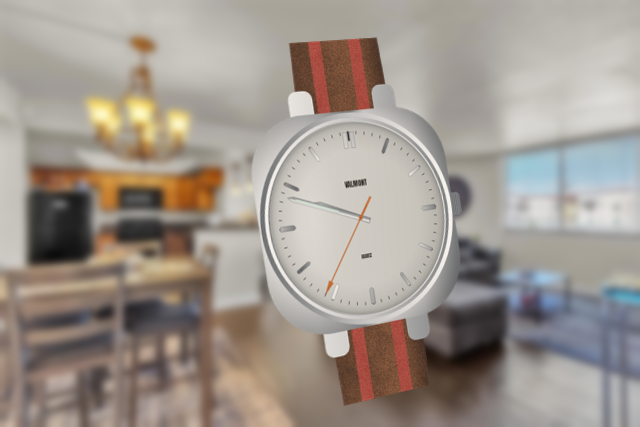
9:48:36
